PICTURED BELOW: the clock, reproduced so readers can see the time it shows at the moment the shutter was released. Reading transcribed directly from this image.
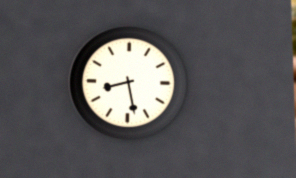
8:28
